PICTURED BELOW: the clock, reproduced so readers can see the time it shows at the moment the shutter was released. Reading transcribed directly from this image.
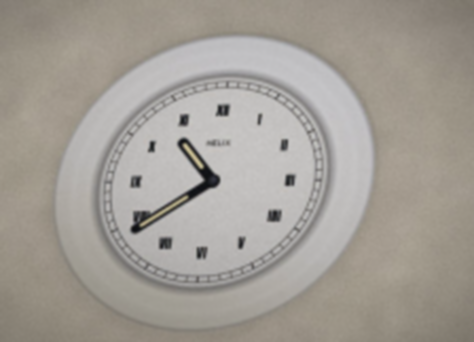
10:39
